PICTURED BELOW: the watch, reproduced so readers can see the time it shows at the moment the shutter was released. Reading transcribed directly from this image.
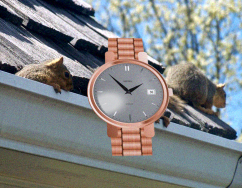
1:53
